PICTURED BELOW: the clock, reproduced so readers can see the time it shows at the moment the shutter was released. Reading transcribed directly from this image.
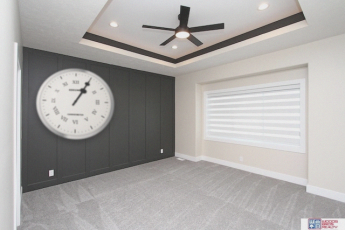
1:05
